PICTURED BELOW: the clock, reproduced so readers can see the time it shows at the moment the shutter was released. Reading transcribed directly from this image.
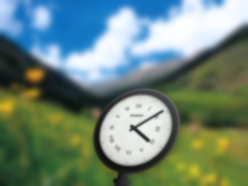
4:09
